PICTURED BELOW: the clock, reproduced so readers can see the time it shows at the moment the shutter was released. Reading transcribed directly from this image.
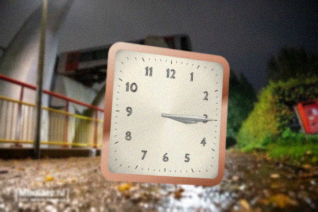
3:15
